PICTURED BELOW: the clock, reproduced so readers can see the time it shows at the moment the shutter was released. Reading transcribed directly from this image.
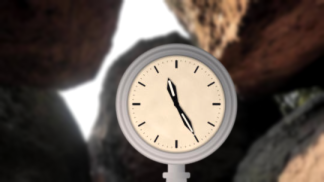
11:25
